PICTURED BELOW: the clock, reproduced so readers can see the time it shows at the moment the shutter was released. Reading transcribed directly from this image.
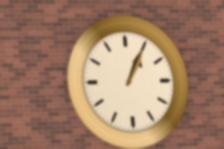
1:05
